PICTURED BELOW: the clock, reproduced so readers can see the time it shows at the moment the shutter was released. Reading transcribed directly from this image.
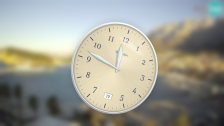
11:47
